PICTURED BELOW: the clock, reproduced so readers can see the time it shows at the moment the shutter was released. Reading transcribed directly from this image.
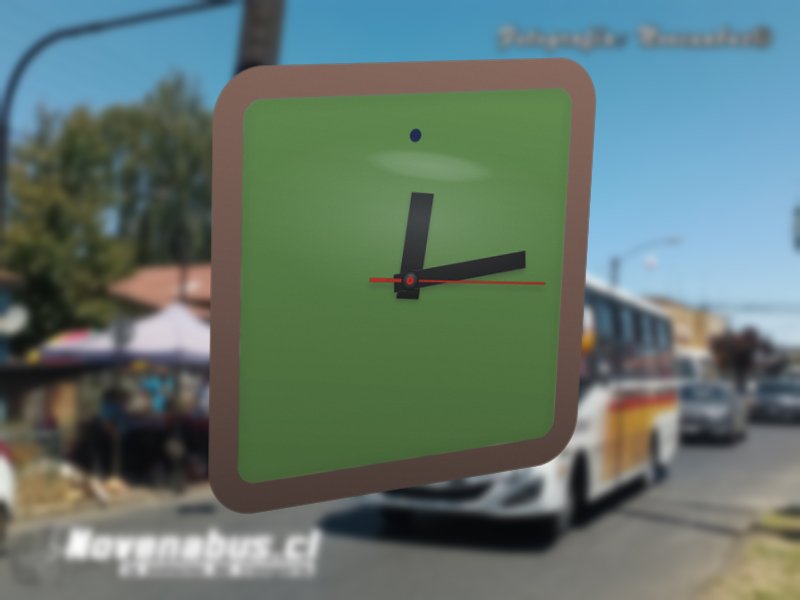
12:14:16
